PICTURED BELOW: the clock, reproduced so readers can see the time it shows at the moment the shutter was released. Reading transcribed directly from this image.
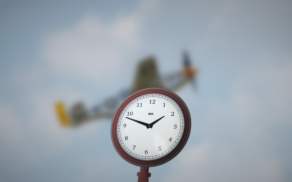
1:48
